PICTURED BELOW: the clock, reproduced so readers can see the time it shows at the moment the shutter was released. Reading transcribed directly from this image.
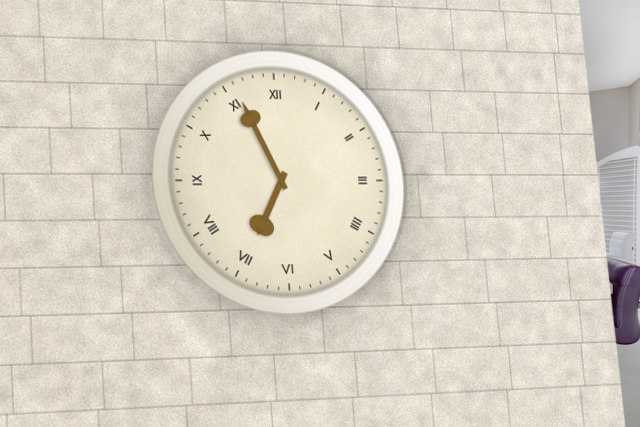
6:56
